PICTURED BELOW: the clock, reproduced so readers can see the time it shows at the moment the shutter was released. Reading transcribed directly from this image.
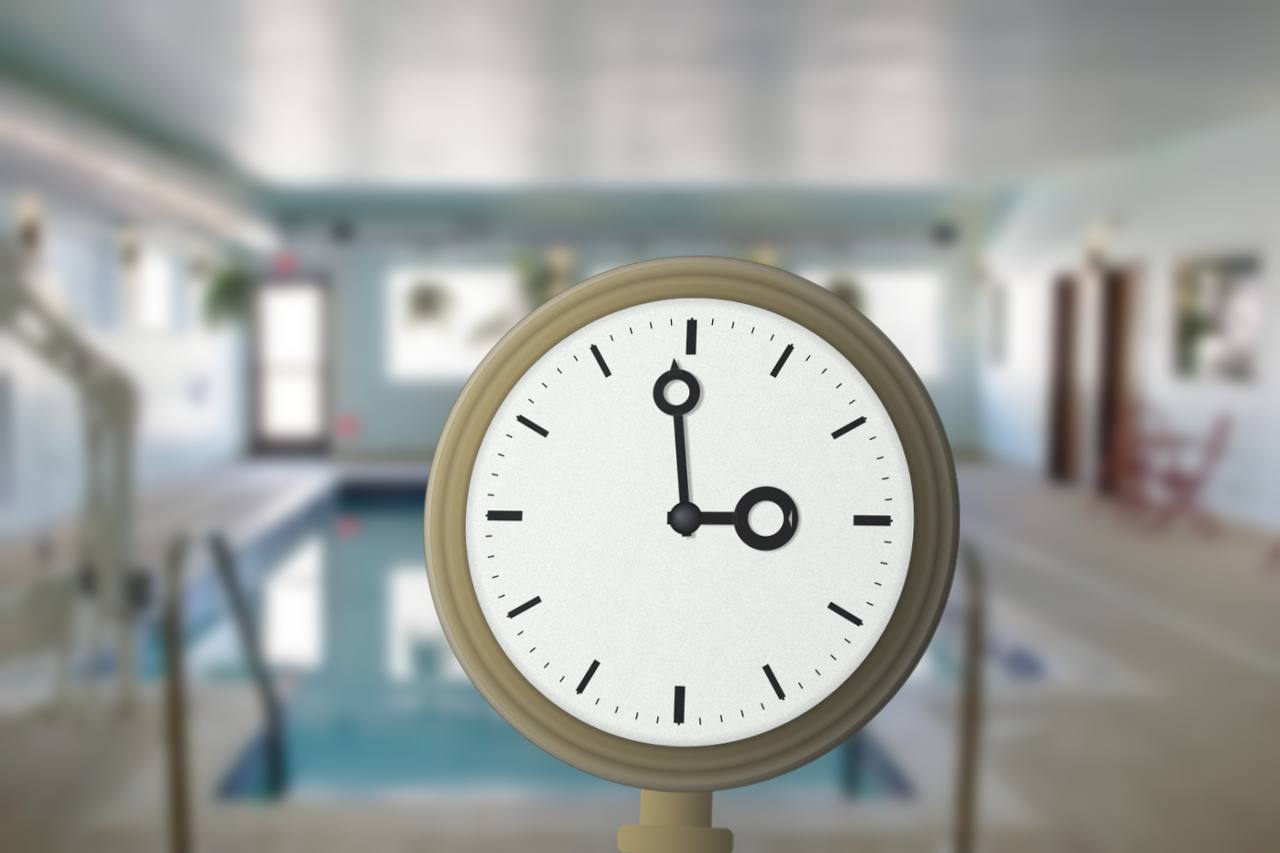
2:59
